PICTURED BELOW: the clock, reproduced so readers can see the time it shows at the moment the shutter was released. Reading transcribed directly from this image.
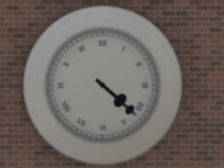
4:22
